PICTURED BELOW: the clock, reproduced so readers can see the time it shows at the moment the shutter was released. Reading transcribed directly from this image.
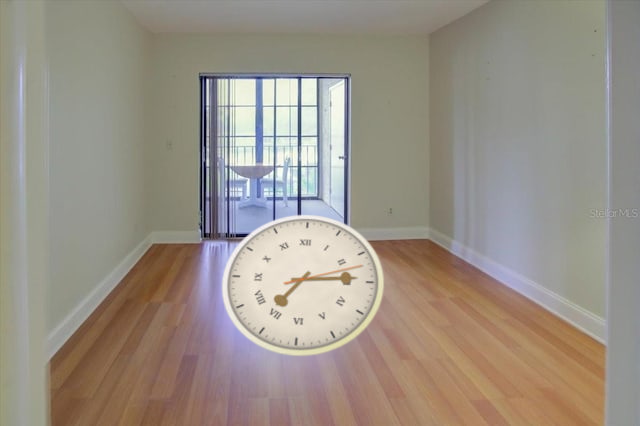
7:14:12
